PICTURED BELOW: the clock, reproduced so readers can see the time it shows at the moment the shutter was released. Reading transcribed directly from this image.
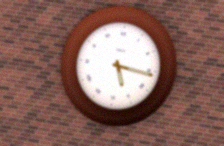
5:16
